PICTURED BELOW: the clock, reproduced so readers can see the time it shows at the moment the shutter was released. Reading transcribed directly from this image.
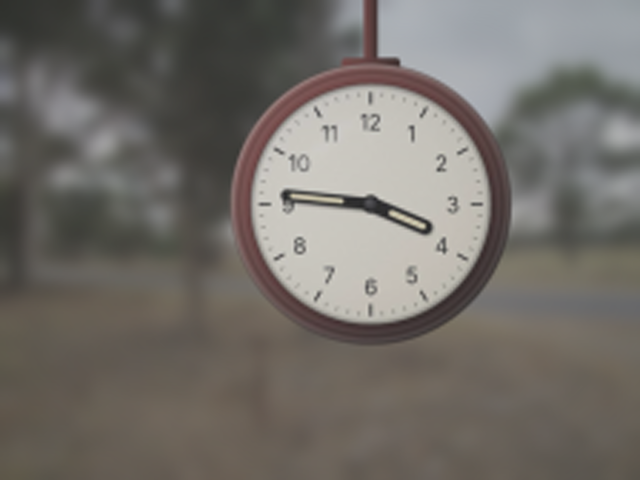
3:46
